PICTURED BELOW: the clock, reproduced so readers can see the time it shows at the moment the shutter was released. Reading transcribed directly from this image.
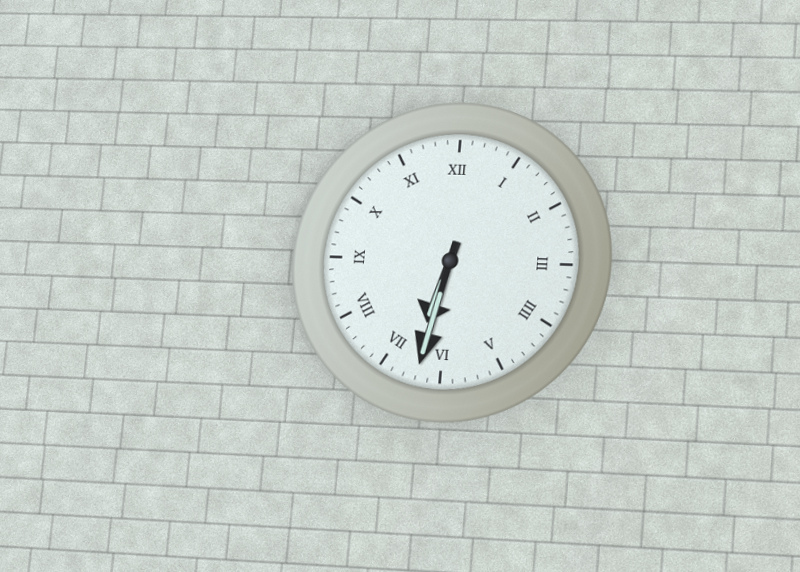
6:32
